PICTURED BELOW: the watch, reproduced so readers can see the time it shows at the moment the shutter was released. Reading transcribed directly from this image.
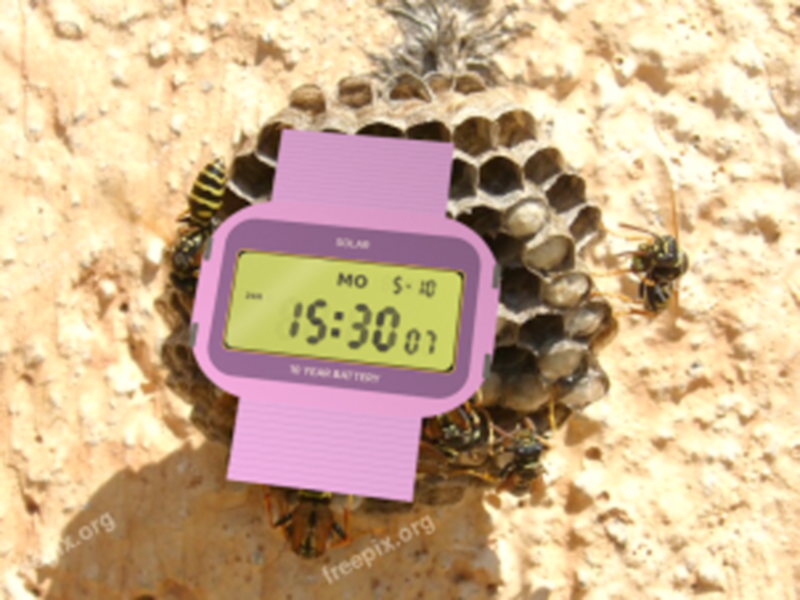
15:30:07
